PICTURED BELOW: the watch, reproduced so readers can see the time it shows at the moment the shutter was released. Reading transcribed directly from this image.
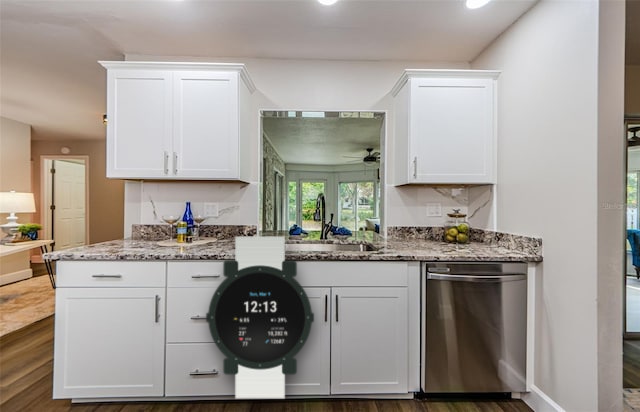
12:13
